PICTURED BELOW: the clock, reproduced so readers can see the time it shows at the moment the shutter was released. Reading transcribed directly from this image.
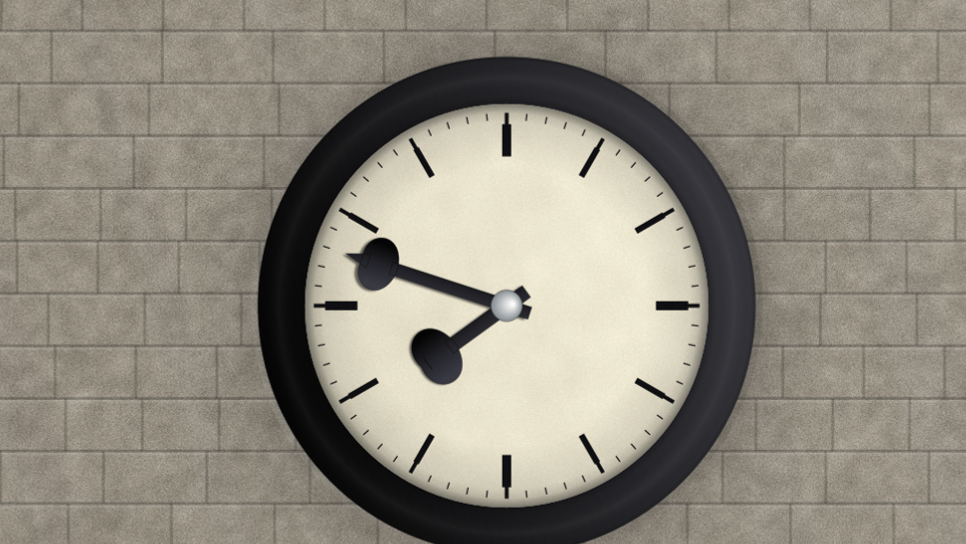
7:48
